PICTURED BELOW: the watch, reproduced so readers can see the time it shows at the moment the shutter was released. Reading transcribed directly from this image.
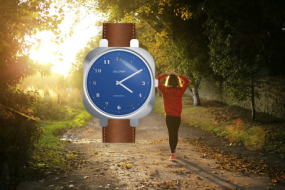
4:10
